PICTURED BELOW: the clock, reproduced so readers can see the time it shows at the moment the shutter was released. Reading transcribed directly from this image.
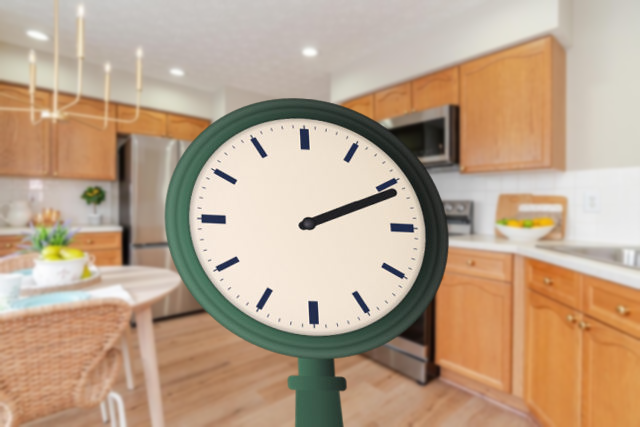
2:11
